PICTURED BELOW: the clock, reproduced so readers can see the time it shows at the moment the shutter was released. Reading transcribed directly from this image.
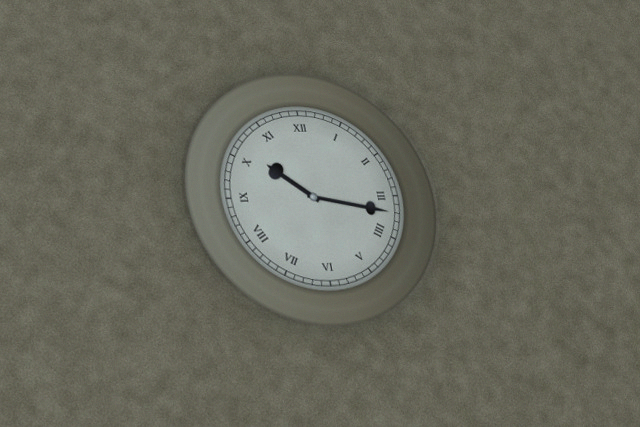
10:17
